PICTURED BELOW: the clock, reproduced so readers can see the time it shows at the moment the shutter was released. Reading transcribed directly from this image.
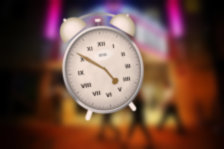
4:51
